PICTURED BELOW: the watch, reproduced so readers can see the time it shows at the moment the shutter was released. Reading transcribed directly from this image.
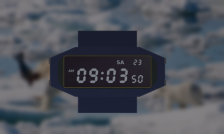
9:03:50
